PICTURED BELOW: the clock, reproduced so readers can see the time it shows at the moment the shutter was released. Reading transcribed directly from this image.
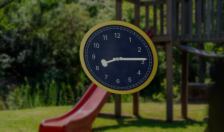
8:14
